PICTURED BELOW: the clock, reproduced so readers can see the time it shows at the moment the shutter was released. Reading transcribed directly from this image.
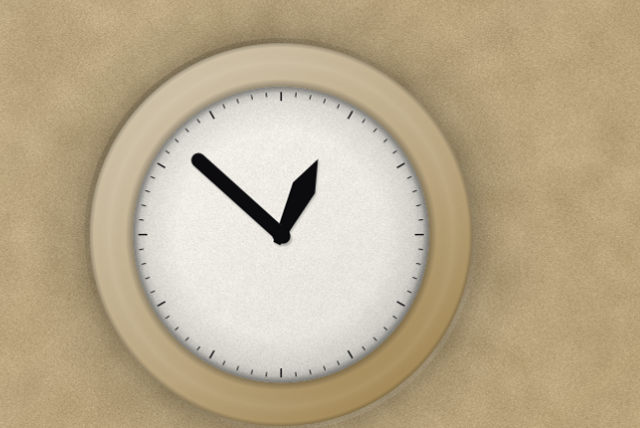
12:52
